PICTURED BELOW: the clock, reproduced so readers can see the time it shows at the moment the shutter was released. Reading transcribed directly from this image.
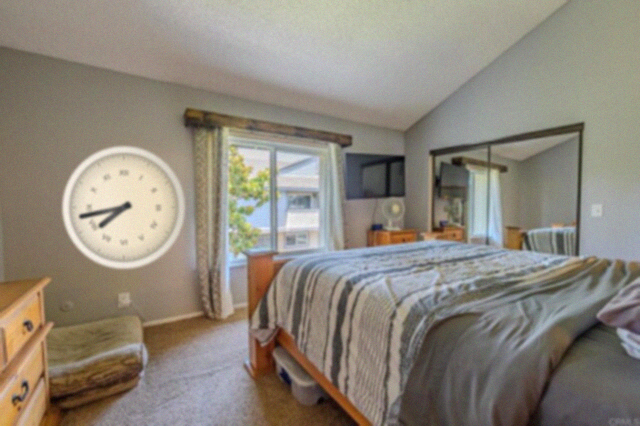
7:43
